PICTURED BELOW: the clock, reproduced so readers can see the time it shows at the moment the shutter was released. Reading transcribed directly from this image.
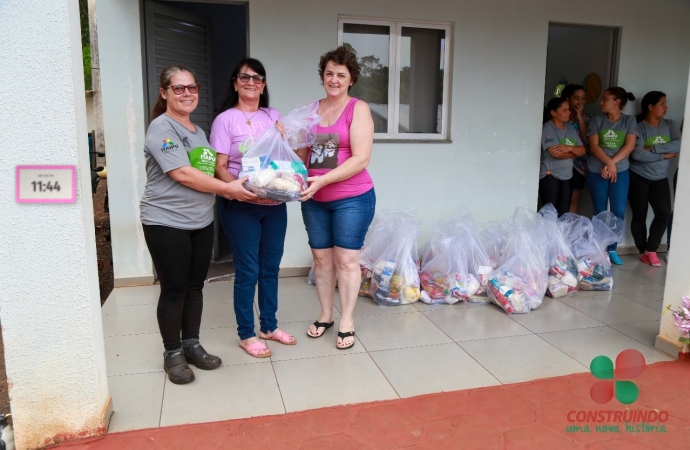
11:44
